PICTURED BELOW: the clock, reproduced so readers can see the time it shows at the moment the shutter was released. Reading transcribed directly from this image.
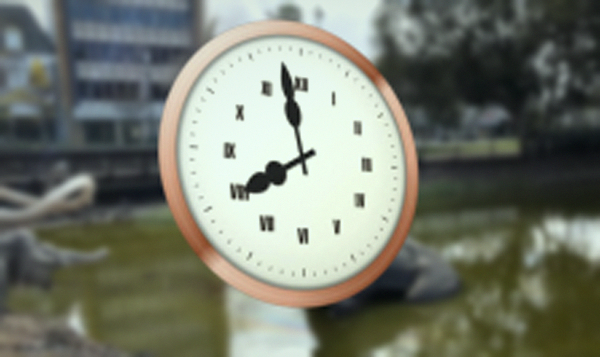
7:58
